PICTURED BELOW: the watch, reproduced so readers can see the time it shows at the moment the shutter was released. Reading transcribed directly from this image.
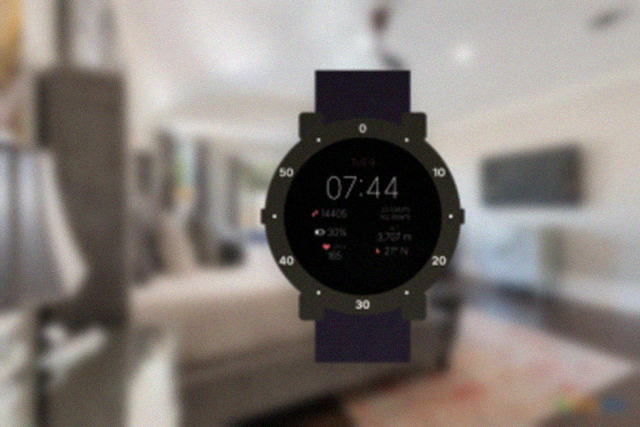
7:44
